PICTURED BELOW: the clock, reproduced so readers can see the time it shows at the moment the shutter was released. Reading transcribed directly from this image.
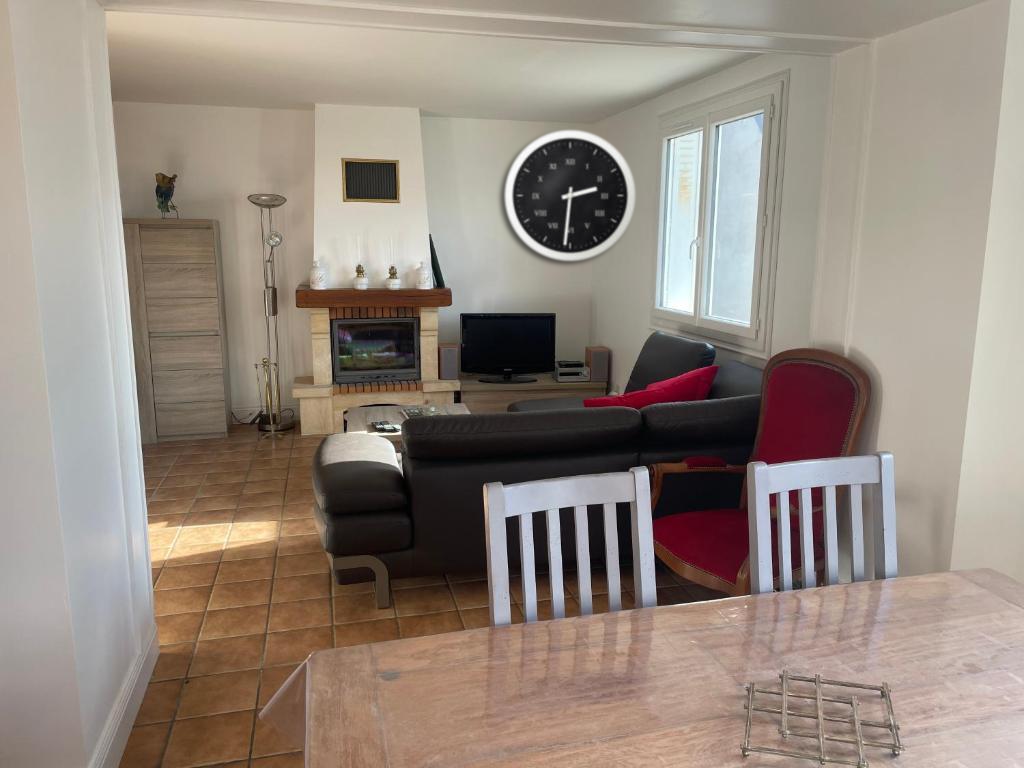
2:31
